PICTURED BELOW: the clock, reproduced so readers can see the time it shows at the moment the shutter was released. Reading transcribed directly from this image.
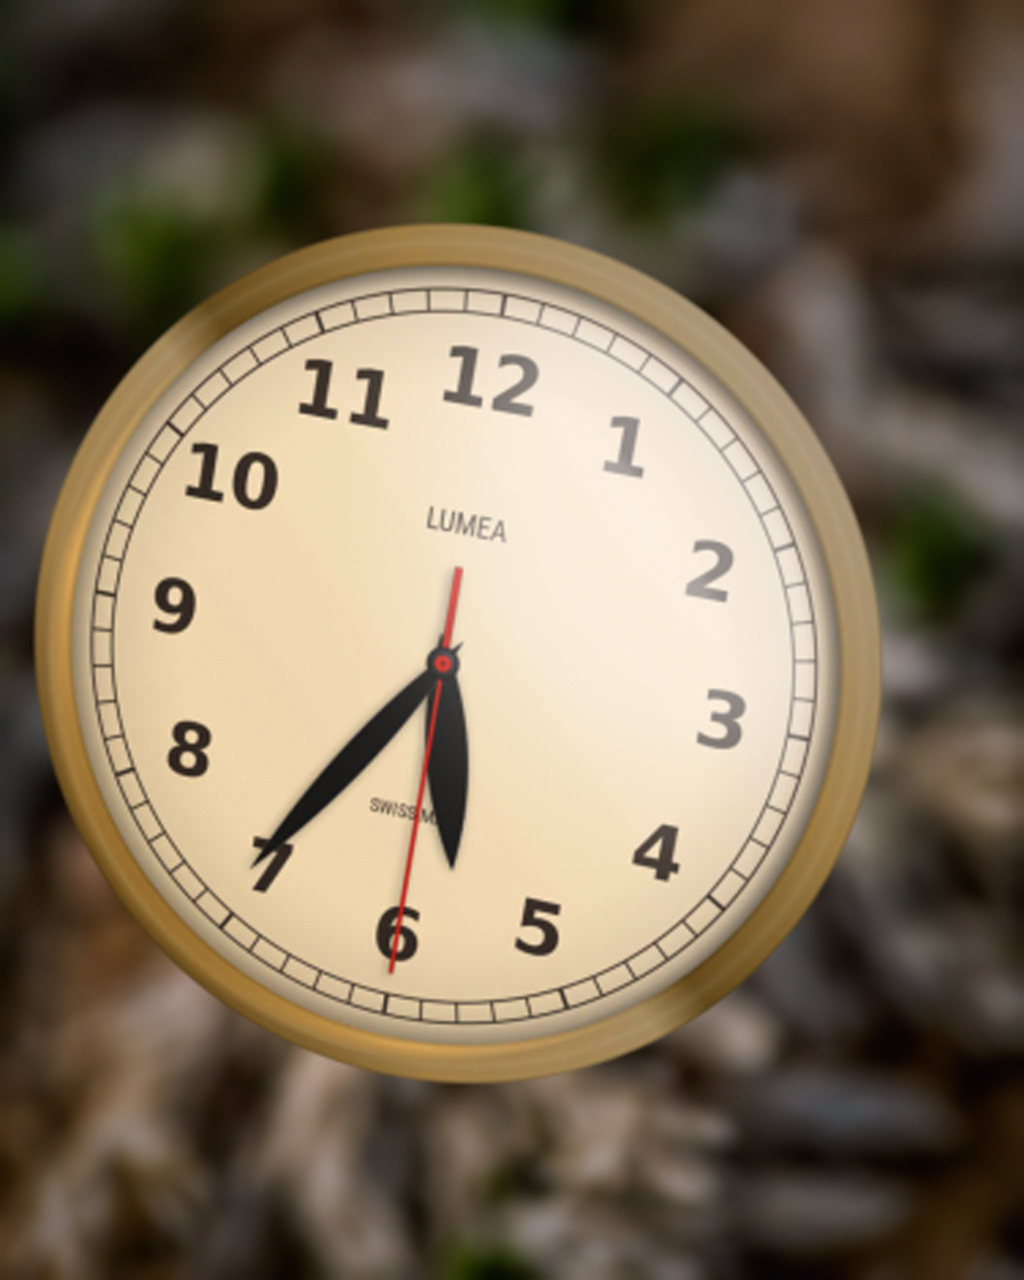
5:35:30
